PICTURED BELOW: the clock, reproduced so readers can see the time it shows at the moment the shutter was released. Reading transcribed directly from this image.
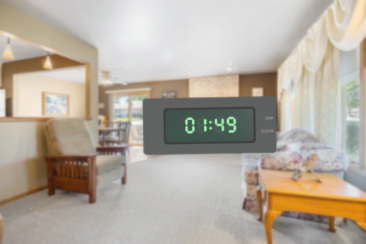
1:49
